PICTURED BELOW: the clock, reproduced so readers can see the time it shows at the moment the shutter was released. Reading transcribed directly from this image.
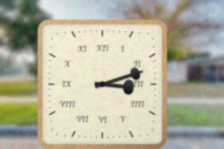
3:12
